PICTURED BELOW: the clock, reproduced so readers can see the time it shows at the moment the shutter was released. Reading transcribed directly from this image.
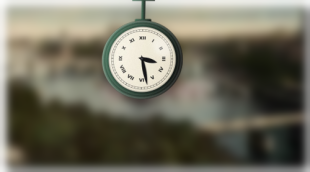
3:28
